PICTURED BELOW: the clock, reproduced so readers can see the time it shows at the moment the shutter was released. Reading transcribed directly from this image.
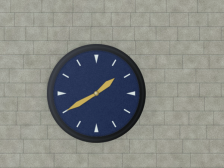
1:40
